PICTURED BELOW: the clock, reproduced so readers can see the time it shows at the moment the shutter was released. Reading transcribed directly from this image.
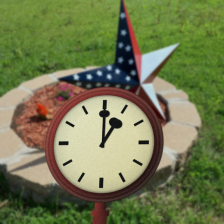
1:00
